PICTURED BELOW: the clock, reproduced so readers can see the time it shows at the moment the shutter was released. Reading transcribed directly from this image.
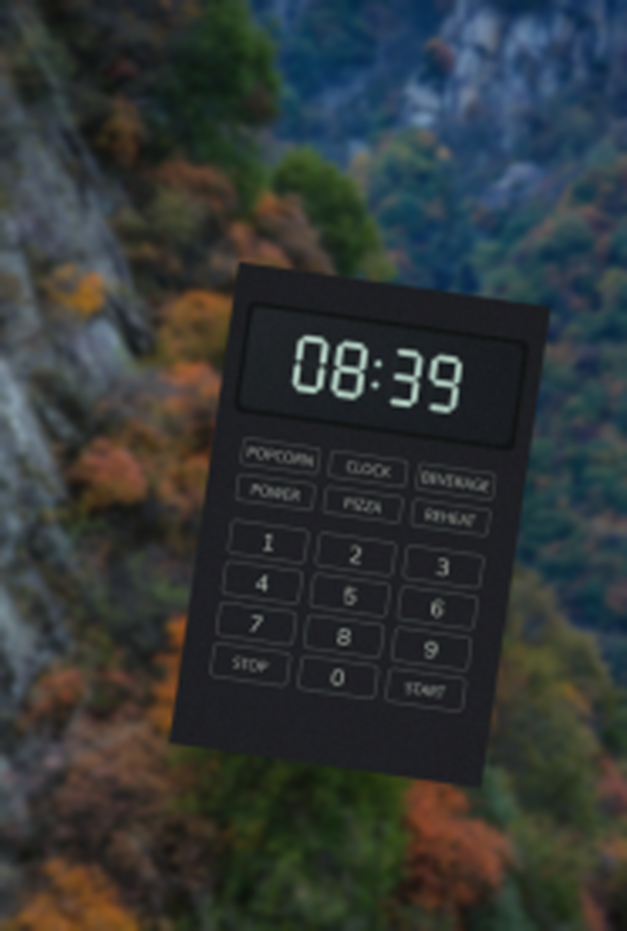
8:39
